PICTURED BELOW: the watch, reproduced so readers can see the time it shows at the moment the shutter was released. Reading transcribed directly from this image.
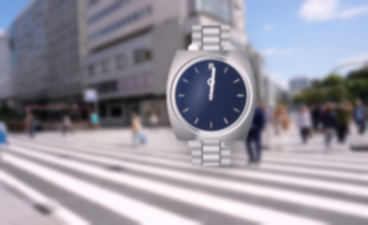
12:01
